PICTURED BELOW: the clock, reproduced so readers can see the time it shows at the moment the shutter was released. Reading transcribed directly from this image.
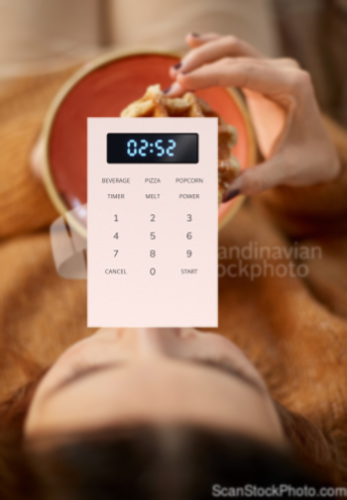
2:52
